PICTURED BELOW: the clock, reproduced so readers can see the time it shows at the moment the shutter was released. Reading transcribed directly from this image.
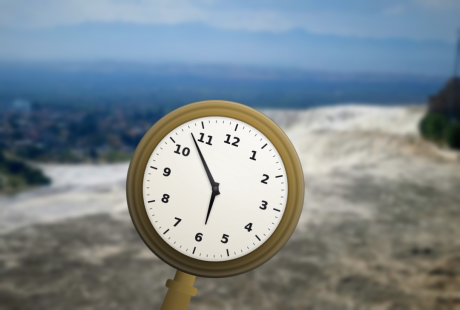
5:53
